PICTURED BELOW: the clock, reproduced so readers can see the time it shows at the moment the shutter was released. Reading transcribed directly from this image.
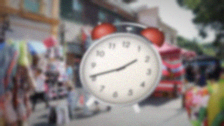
1:41
